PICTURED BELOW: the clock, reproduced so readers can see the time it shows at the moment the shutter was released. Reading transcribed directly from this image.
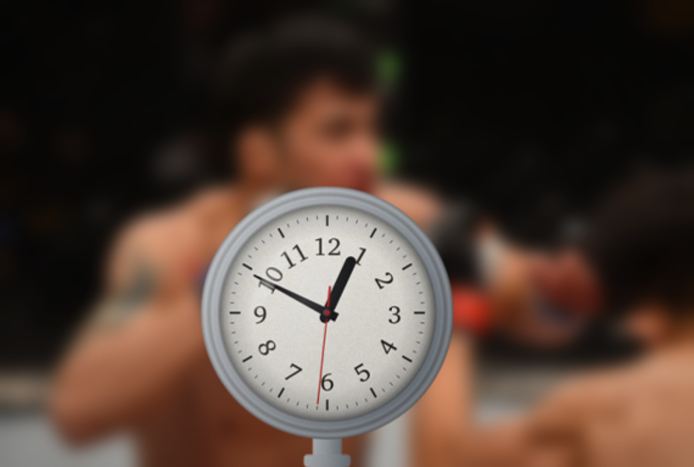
12:49:31
